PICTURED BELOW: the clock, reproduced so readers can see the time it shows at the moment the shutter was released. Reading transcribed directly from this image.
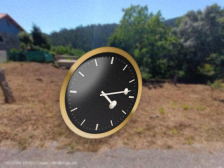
4:13
